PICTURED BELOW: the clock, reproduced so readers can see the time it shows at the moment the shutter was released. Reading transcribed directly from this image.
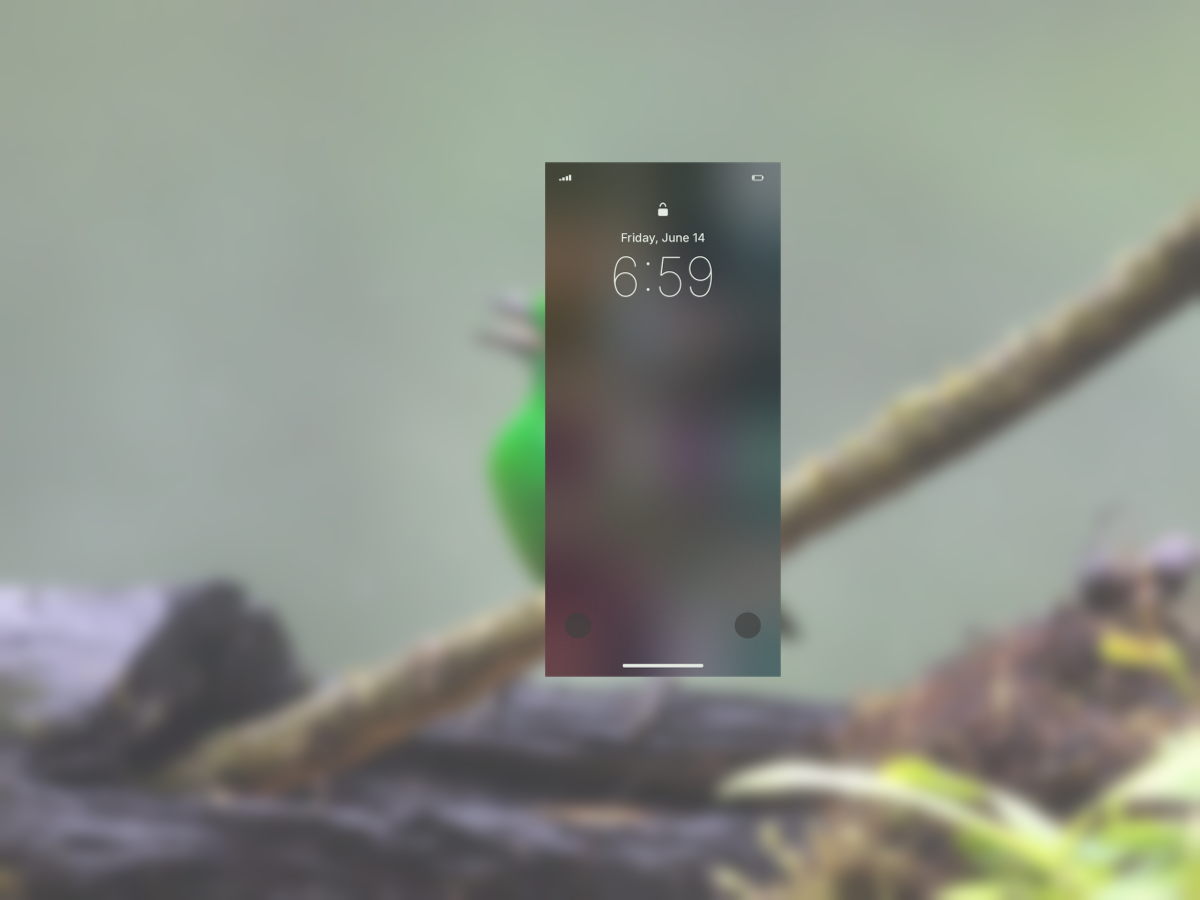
6:59
